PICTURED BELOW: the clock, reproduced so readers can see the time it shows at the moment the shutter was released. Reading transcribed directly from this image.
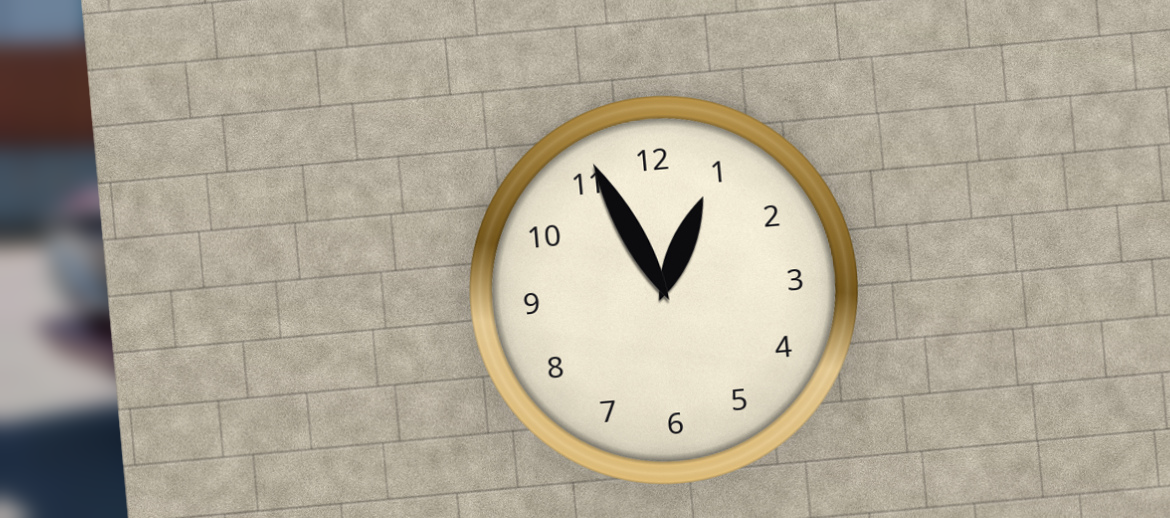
12:56
